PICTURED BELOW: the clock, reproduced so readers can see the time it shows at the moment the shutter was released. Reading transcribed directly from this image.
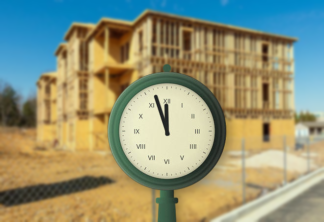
11:57
